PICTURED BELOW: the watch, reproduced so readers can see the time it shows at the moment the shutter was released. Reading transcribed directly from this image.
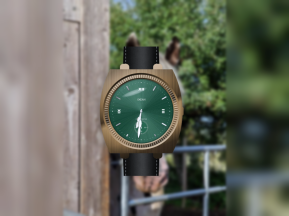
6:31
